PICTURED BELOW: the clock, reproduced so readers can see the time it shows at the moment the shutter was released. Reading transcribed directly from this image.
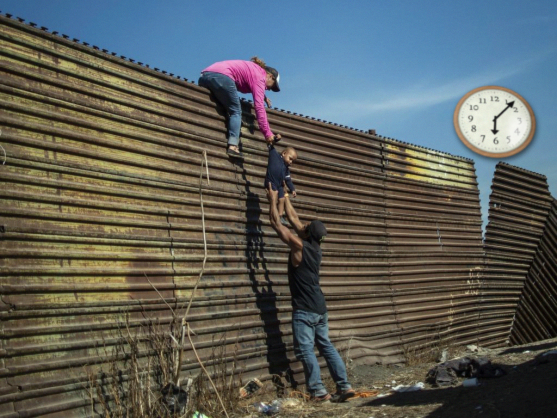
6:07
